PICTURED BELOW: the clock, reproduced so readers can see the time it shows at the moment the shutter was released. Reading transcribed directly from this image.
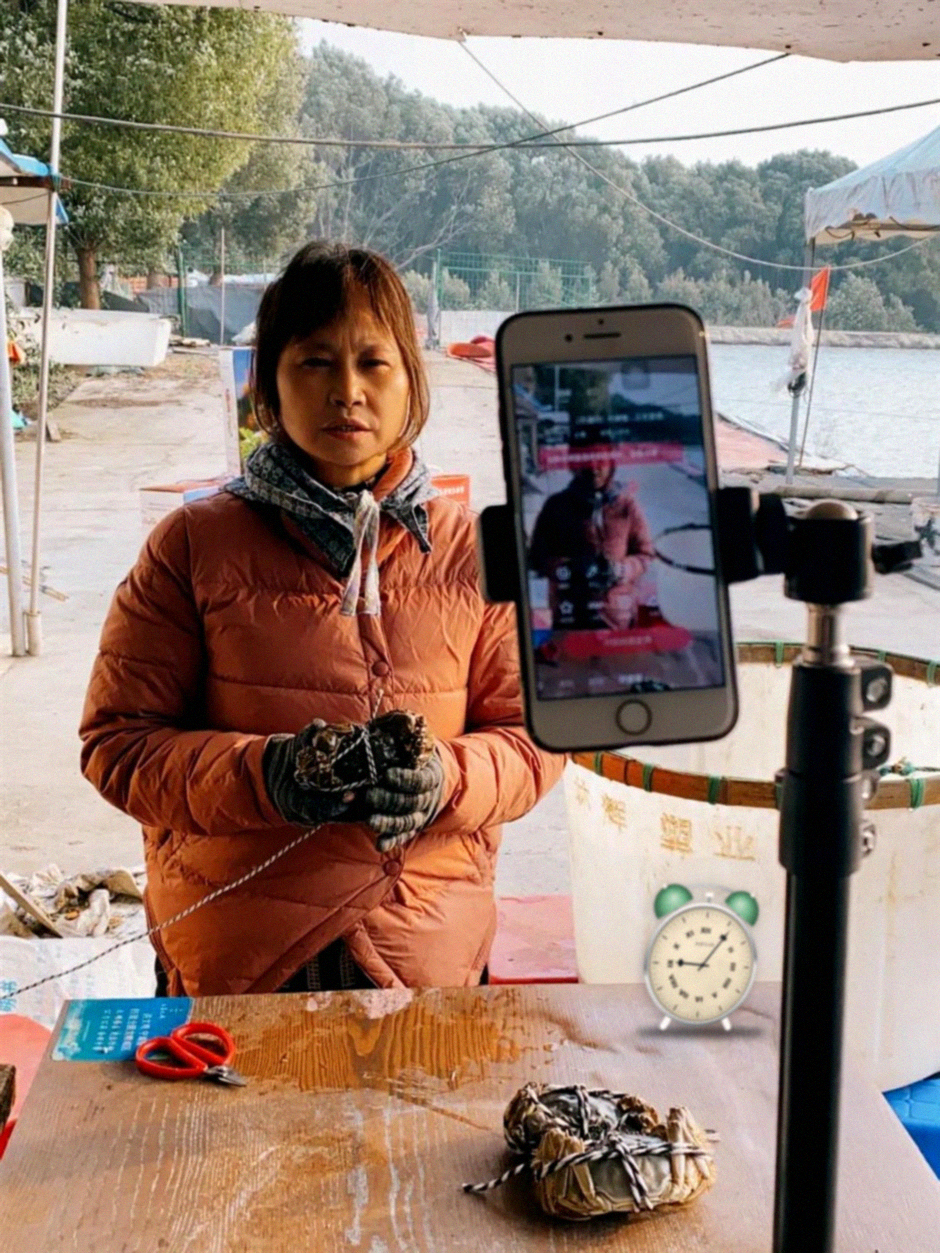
9:06
